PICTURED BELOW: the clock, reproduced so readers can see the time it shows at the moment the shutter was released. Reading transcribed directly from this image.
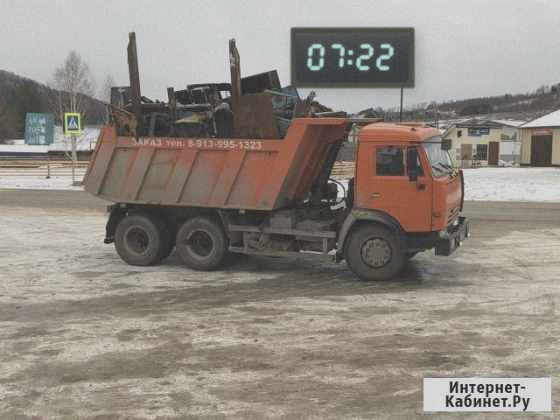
7:22
